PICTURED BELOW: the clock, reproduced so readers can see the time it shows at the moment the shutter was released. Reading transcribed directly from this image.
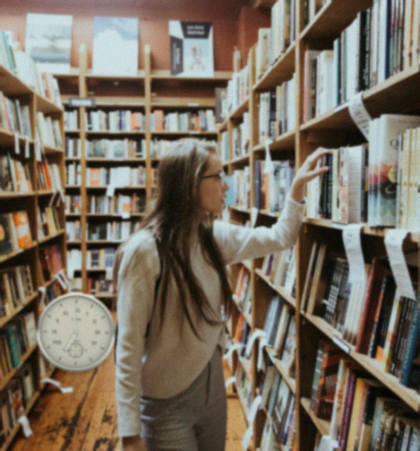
6:59
